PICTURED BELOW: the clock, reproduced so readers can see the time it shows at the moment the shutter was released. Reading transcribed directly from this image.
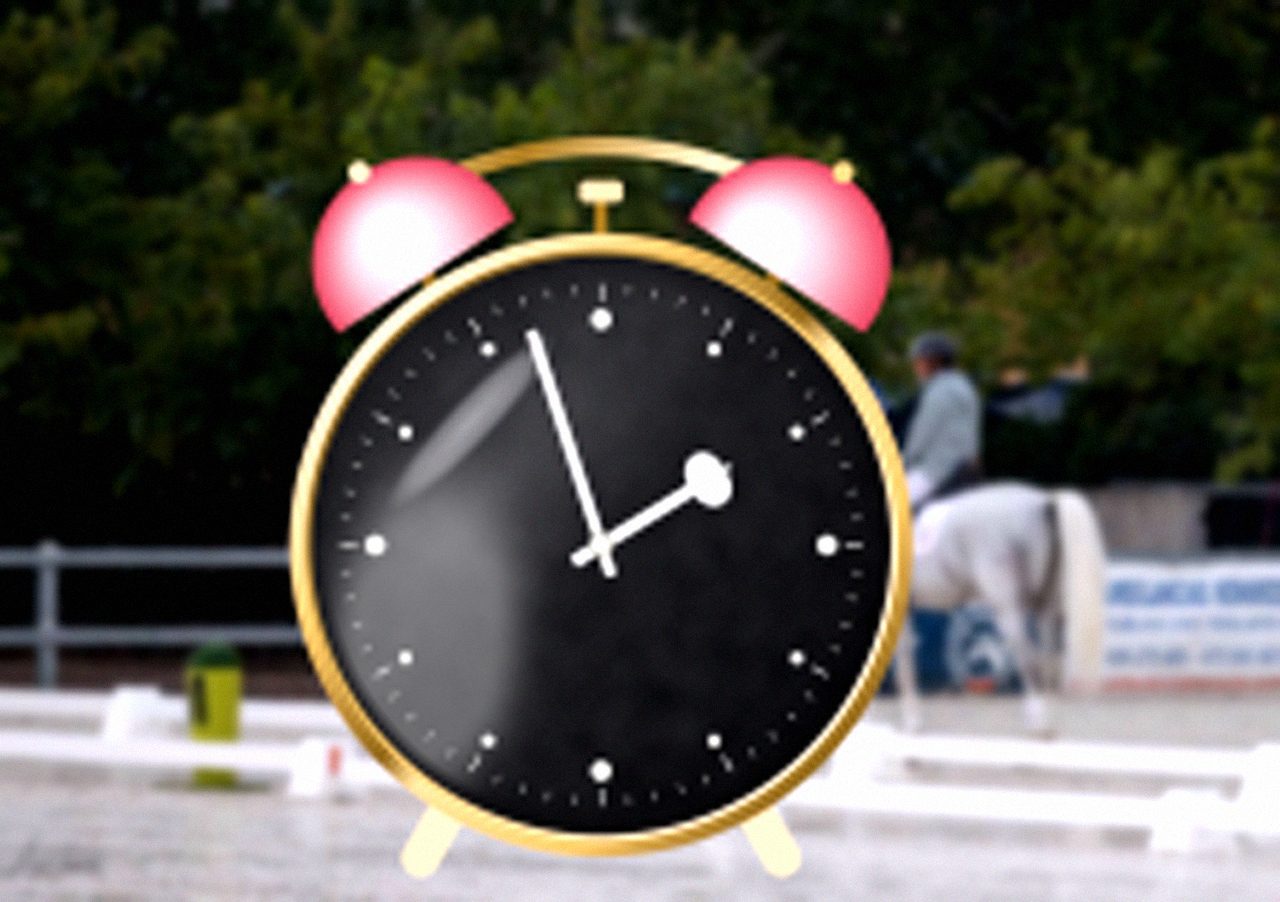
1:57
